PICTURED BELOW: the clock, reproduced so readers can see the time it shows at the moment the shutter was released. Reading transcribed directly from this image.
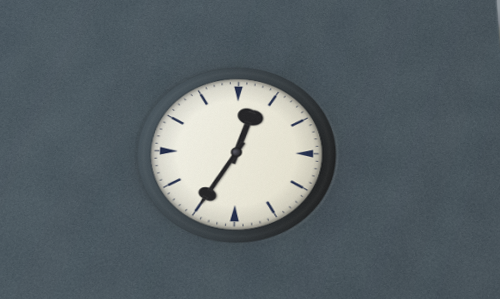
12:35
